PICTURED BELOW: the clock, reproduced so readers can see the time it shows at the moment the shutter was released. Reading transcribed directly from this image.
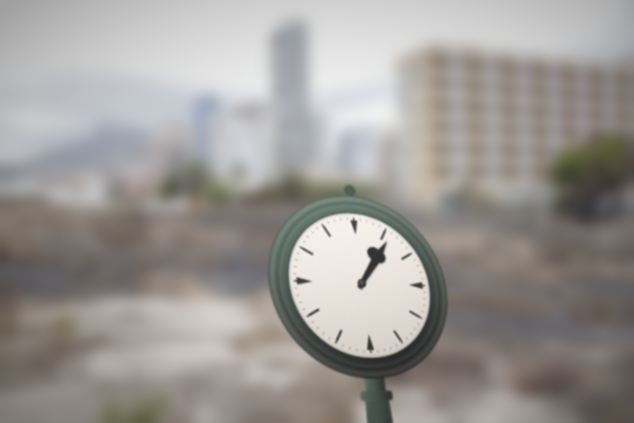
1:06
